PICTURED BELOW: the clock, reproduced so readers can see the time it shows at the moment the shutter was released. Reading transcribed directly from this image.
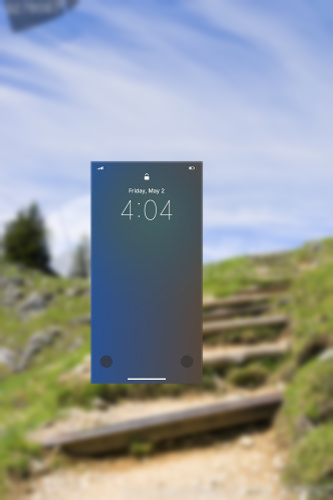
4:04
